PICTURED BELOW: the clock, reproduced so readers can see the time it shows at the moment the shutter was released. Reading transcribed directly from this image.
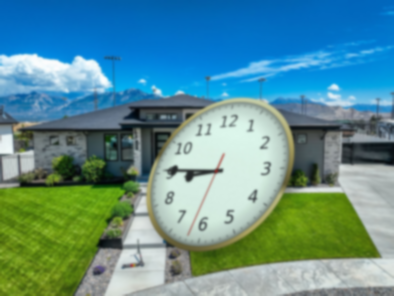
8:45:32
